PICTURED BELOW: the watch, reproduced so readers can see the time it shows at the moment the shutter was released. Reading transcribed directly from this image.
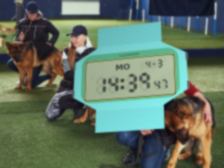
14:39:47
